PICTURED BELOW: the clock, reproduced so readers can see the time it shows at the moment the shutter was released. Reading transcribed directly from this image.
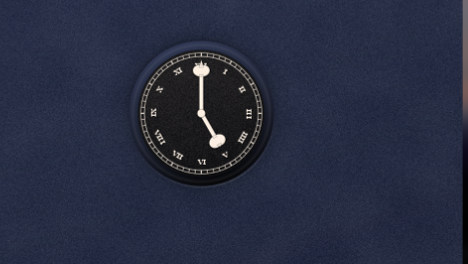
5:00
